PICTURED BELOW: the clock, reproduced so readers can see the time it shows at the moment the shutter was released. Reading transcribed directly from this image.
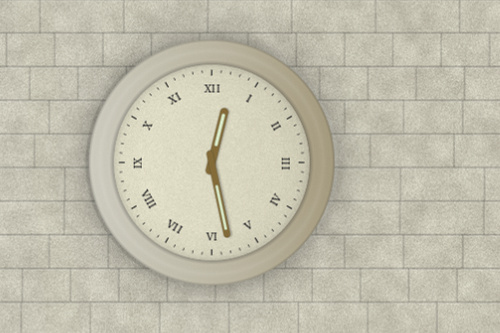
12:28
